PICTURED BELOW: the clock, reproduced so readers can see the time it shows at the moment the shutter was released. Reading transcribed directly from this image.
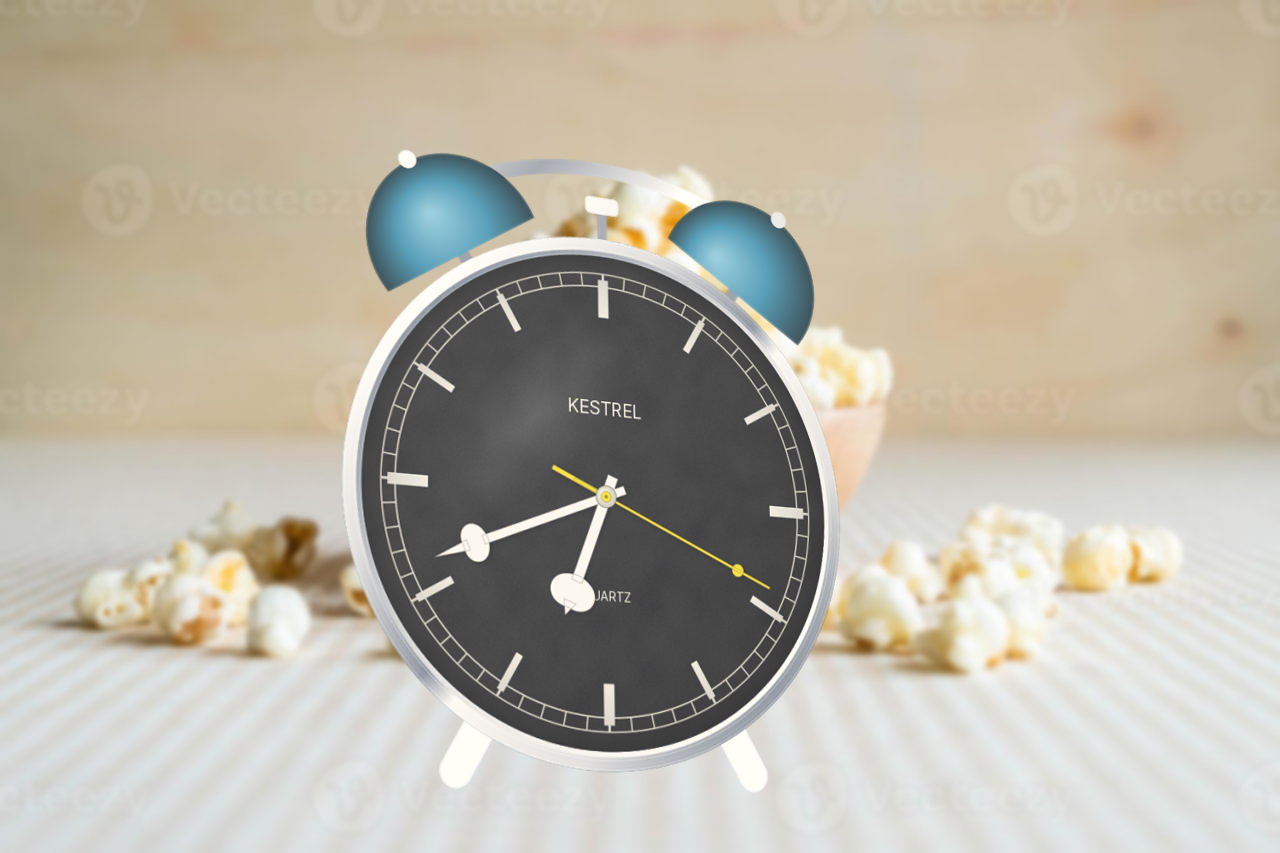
6:41:19
